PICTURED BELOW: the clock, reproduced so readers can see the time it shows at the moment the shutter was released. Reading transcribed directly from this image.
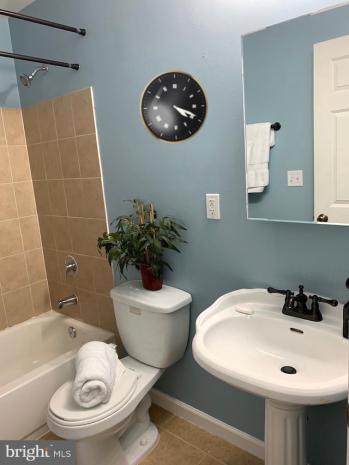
4:19
